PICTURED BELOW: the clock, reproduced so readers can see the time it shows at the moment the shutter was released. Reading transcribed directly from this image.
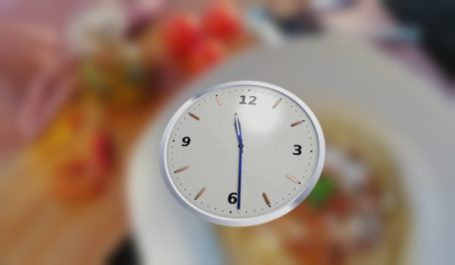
11:29
